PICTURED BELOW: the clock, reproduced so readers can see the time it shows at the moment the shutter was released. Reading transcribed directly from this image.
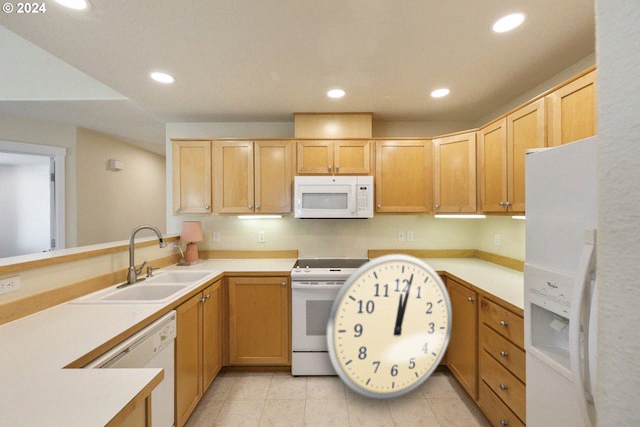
12:02
